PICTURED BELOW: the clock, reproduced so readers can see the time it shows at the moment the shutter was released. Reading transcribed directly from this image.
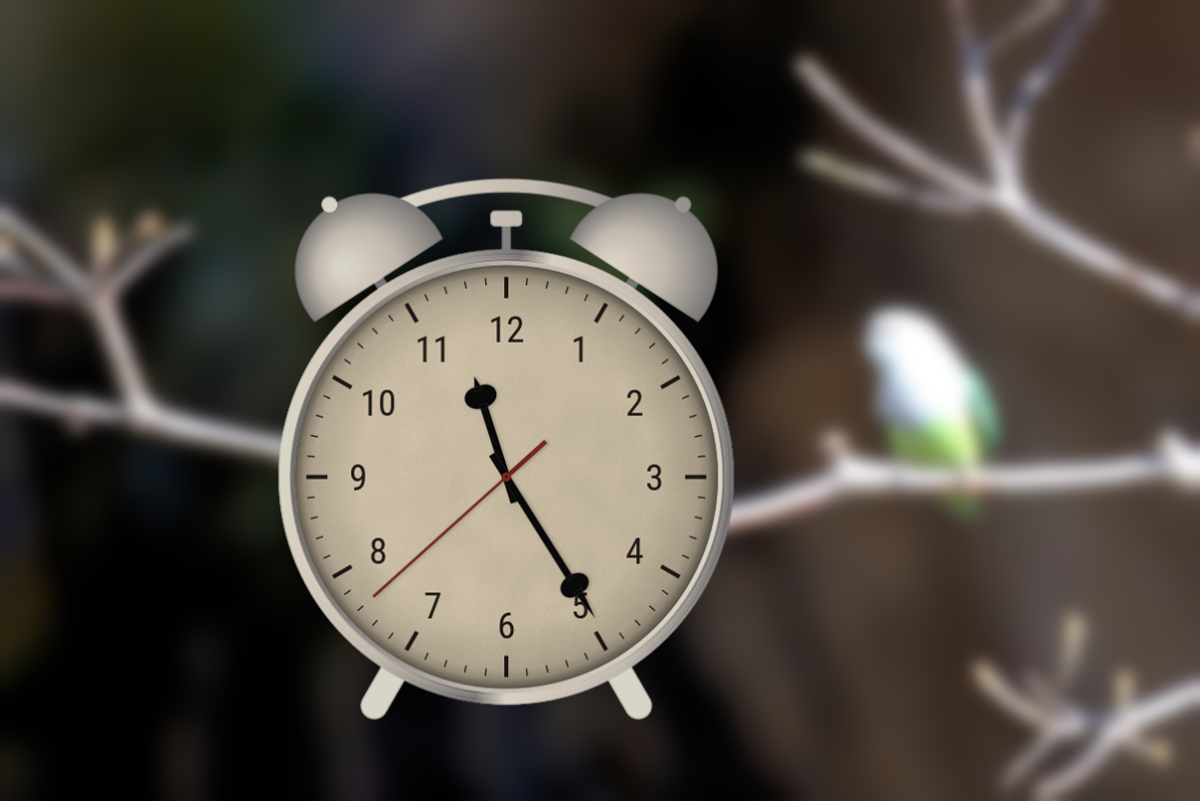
11:24:38
